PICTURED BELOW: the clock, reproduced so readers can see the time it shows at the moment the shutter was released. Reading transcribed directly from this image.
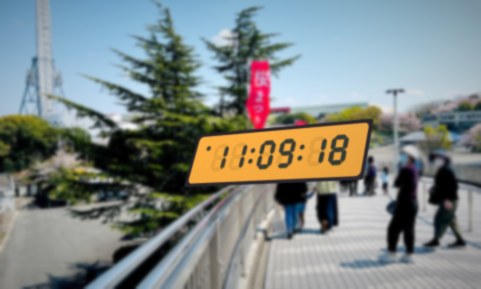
11:09:18
